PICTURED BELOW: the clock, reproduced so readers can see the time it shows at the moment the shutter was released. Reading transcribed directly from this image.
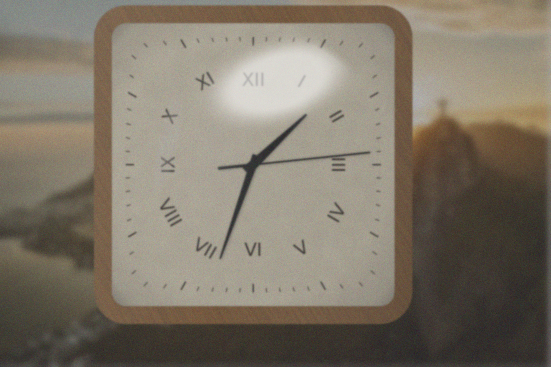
1:33:14
